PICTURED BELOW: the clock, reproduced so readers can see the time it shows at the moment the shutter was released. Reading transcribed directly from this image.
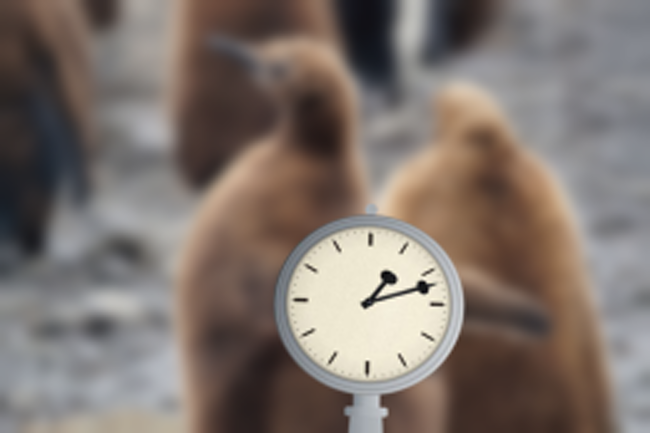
1:12
